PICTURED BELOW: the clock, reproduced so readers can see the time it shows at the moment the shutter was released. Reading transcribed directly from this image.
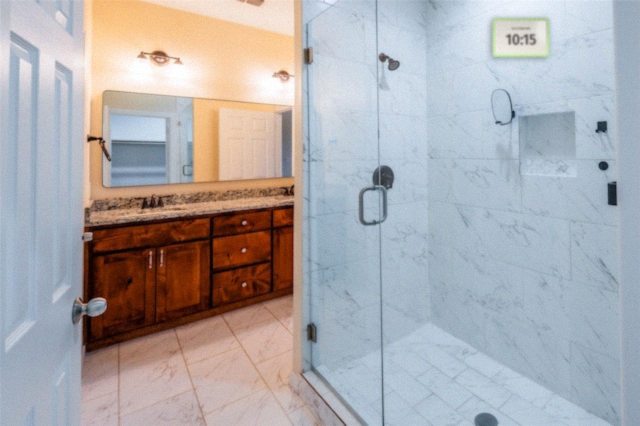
10:15
